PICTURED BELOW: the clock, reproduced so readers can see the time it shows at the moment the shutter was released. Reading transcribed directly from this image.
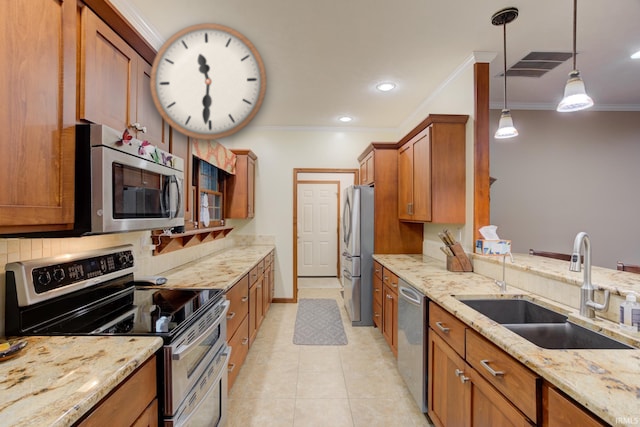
11:31
